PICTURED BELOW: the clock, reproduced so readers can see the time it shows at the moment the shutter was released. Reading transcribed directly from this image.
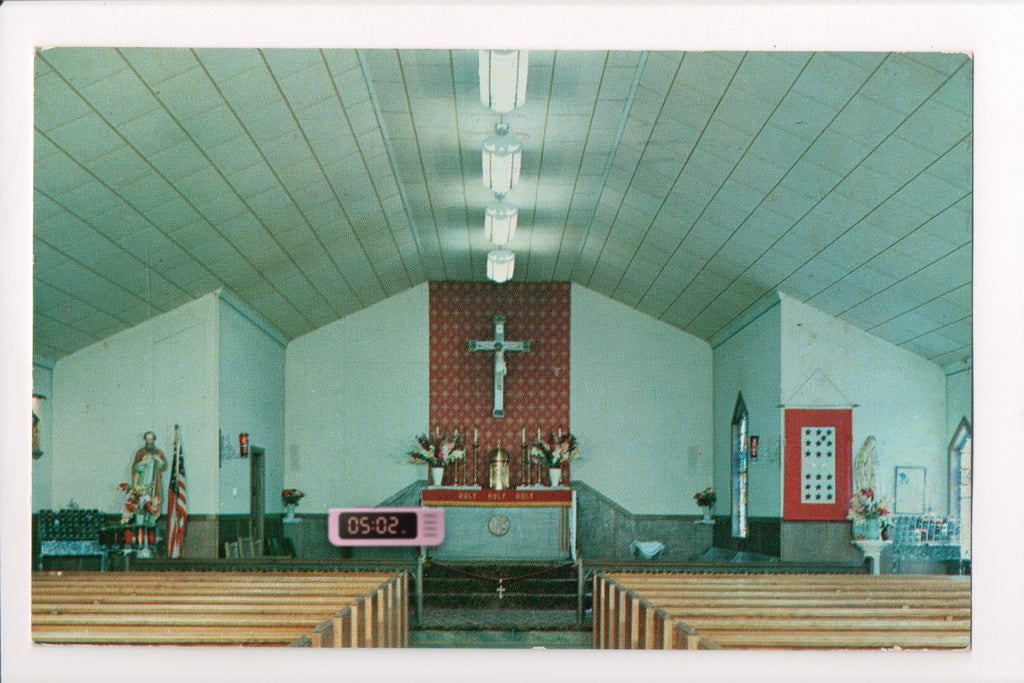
5:02
